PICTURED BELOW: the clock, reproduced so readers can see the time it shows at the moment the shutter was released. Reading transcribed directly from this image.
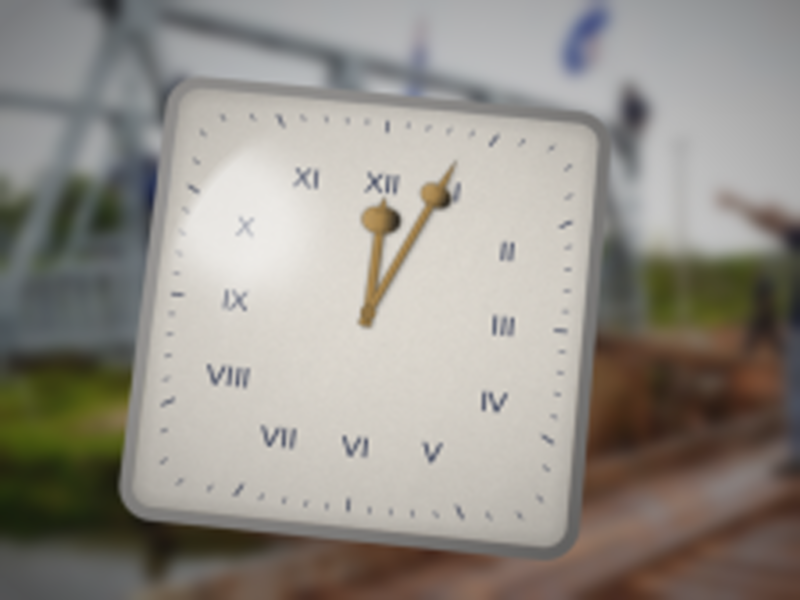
12:04
